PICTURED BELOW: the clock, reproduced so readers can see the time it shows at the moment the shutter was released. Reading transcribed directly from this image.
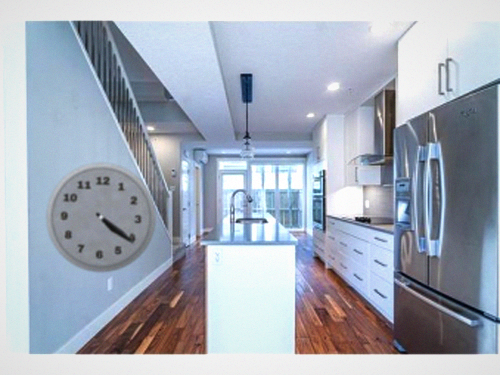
4:21
